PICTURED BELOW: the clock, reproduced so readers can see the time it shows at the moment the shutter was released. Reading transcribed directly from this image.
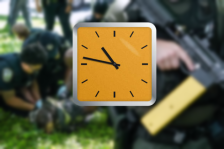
10:47
